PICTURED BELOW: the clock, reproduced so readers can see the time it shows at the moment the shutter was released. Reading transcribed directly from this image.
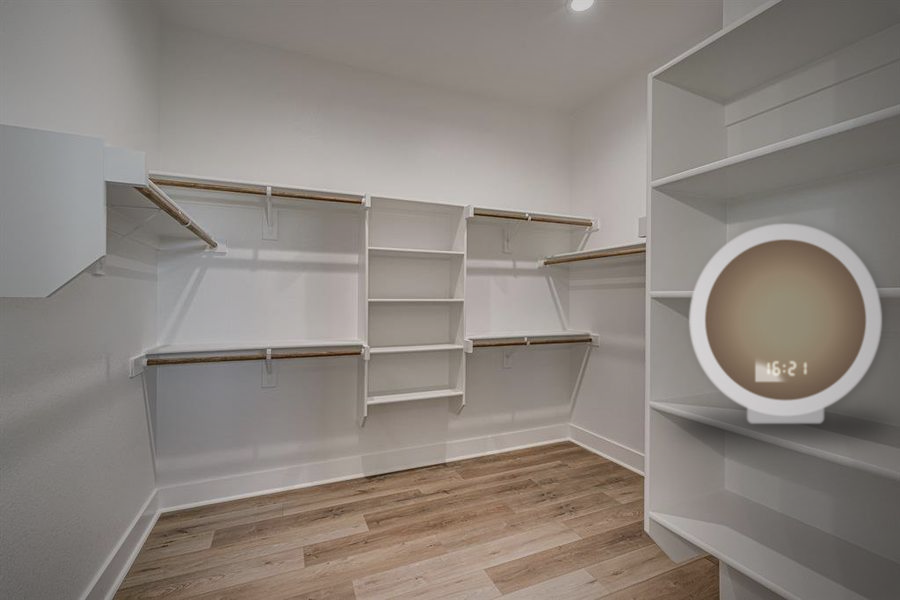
16:21
